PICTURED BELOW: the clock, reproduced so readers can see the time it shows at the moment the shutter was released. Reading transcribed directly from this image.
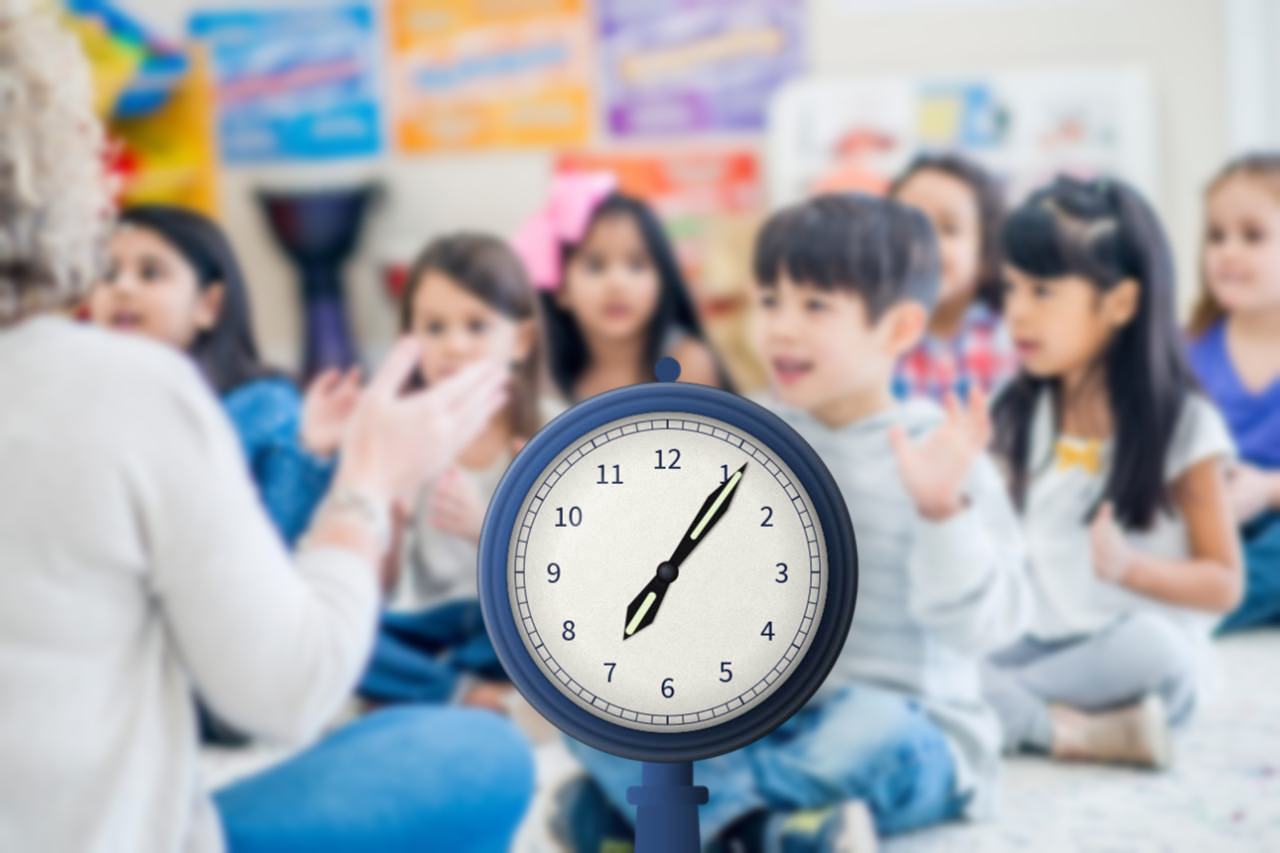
7:06
